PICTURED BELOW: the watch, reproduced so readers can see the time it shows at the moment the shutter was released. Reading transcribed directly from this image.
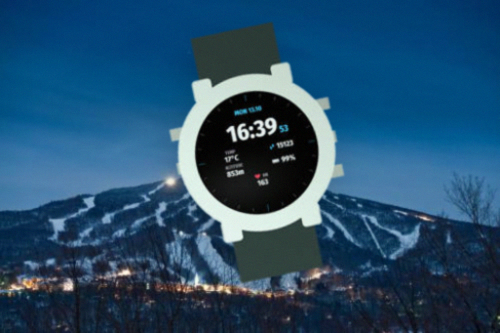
16:39:53
